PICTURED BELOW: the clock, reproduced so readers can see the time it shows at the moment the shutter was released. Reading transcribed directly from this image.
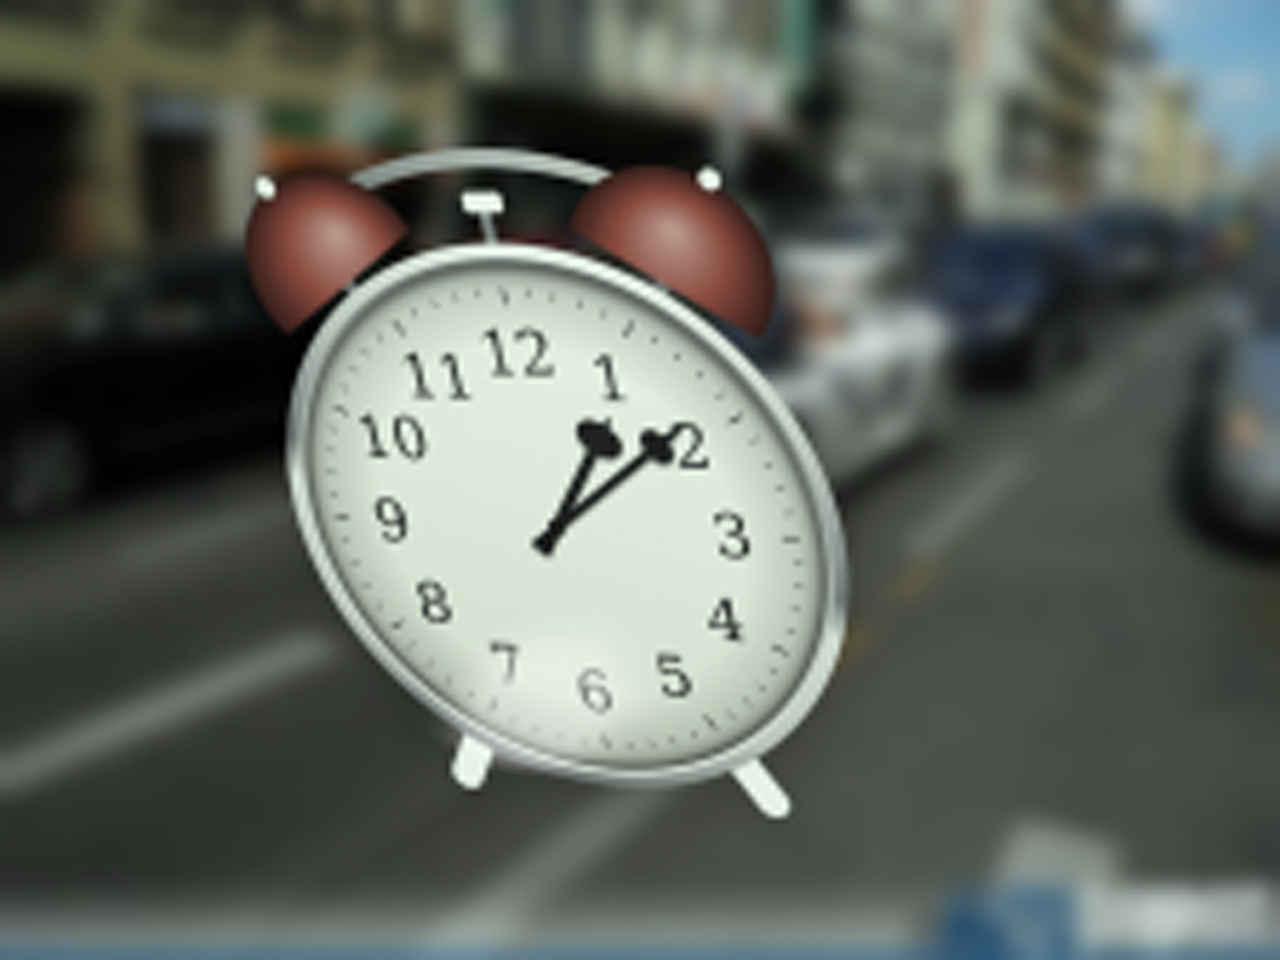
1:09
